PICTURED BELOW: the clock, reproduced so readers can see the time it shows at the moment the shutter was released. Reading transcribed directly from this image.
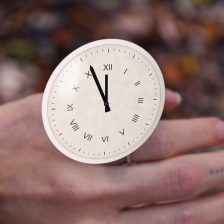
11:56
